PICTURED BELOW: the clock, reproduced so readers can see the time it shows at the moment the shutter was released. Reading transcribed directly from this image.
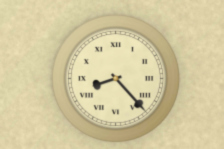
8:23
